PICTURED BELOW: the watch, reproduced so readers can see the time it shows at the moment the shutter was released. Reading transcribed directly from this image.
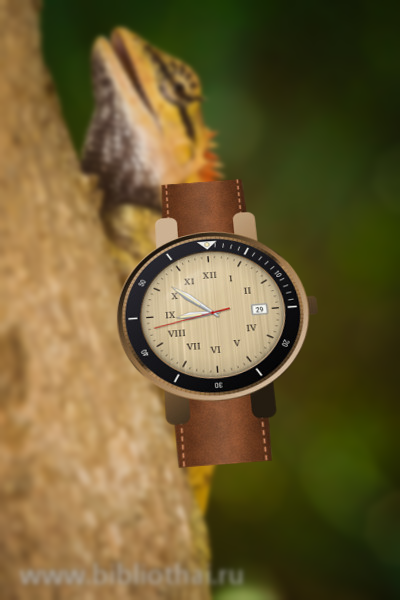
8:51:43
